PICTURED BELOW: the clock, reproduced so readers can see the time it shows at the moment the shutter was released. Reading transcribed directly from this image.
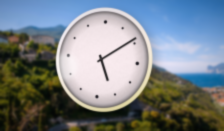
5:09
